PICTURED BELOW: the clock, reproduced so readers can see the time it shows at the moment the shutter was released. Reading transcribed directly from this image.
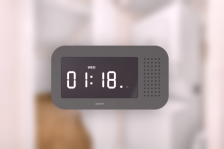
1:18
